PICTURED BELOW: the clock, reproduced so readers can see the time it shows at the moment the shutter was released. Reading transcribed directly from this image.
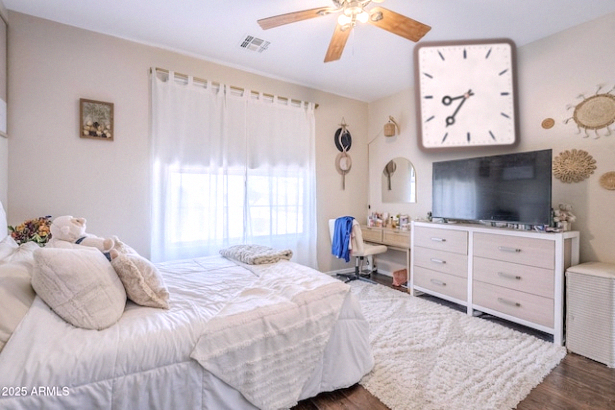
8:36
